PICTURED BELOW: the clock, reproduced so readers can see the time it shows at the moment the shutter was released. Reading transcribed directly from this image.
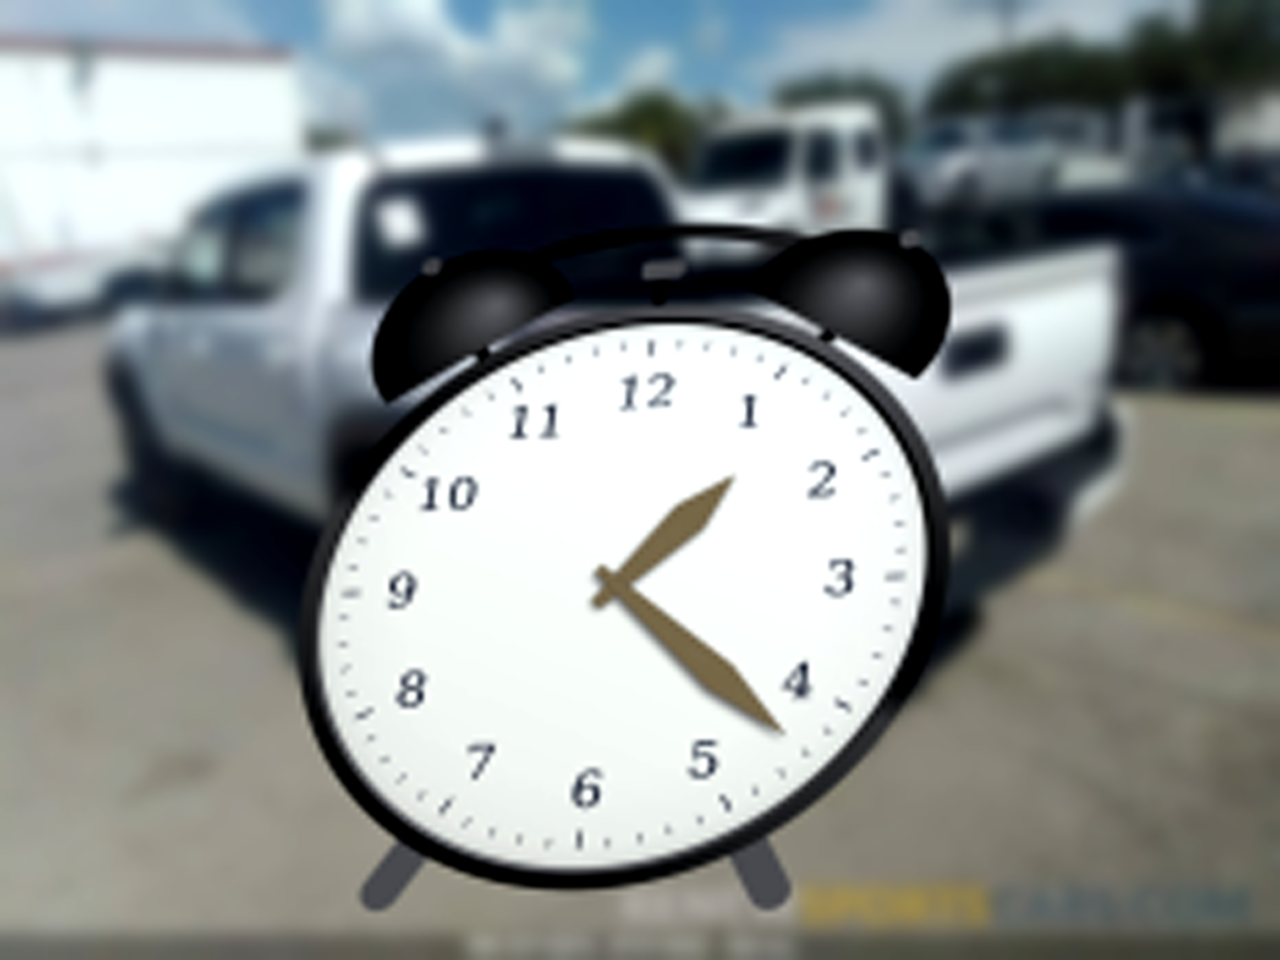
1:22
